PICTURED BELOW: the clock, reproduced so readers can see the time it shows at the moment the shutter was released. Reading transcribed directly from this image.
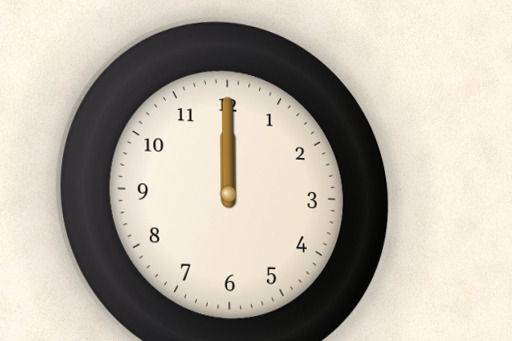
12:00
